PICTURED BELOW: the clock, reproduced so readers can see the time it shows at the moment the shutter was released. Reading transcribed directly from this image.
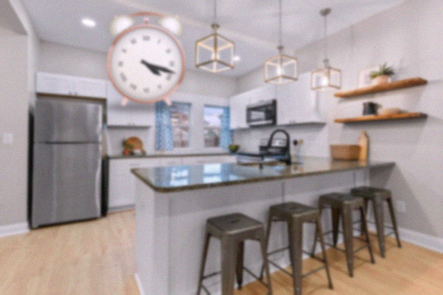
4:18
